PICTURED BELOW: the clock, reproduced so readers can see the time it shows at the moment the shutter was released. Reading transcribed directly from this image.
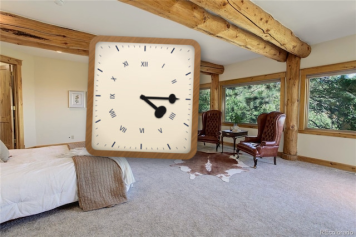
4:15
